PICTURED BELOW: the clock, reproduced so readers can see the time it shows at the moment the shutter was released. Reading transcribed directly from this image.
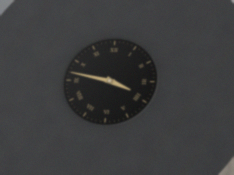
3:47
